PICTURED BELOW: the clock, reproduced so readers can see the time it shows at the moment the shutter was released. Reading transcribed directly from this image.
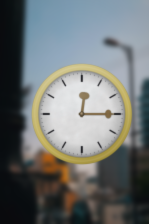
12:15
